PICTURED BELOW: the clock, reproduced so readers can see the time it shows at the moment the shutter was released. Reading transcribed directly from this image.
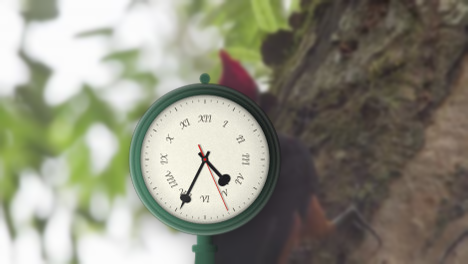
4:34:26
